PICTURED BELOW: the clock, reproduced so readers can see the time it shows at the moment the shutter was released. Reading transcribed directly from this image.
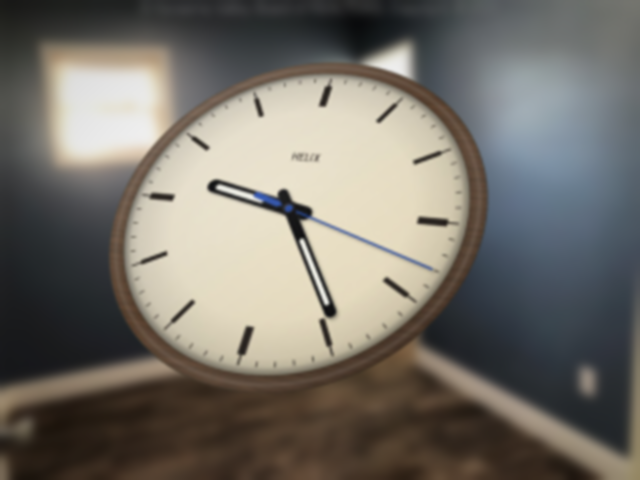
9:24:18
